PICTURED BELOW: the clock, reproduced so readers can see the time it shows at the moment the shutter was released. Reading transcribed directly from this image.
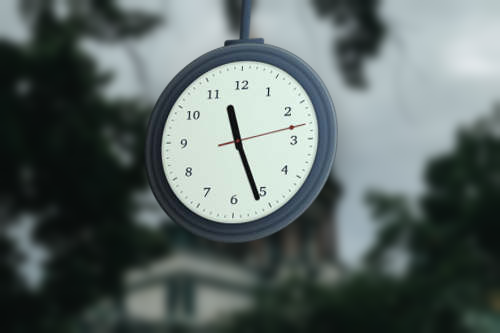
11:26:13
